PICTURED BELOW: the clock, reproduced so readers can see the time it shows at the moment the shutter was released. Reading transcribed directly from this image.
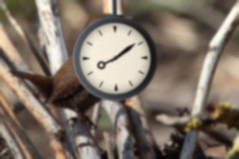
8:09
